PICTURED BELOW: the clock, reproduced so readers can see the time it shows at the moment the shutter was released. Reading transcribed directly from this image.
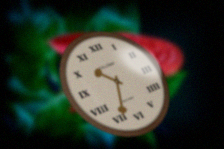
10:34
